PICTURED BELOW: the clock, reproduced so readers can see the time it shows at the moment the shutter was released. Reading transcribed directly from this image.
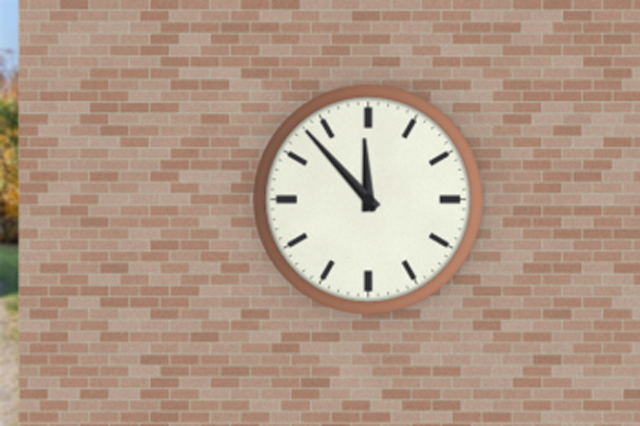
11:53
